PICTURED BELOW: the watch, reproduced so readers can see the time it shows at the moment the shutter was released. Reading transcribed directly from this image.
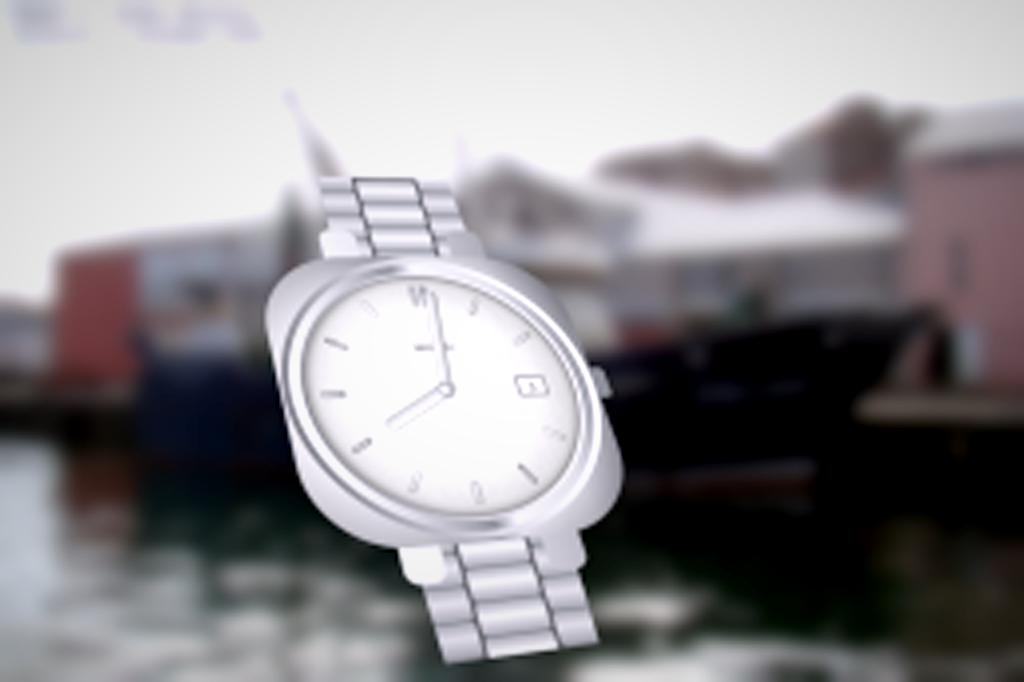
8:01
